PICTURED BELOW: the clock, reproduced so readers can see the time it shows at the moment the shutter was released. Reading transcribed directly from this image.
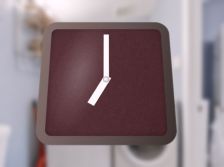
7:00
